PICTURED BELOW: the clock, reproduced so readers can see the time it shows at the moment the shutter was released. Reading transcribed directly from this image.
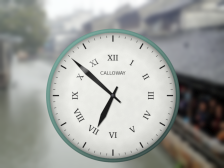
6:52
